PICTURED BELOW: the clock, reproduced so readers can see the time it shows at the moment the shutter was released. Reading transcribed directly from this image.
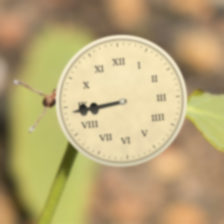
8:44
